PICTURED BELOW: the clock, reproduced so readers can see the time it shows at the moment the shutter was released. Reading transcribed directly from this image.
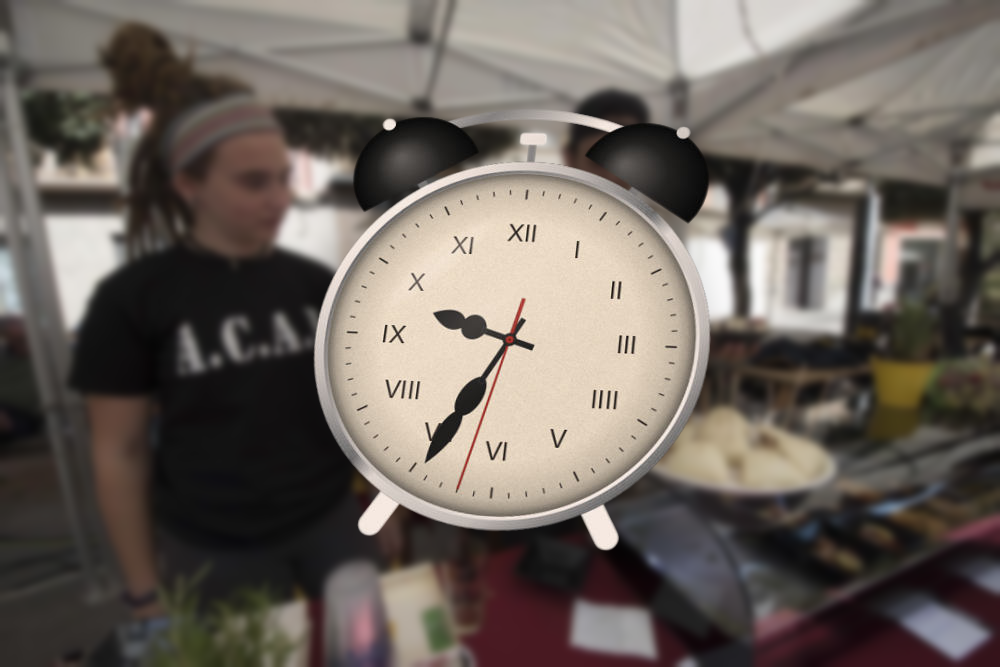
9:34:32
